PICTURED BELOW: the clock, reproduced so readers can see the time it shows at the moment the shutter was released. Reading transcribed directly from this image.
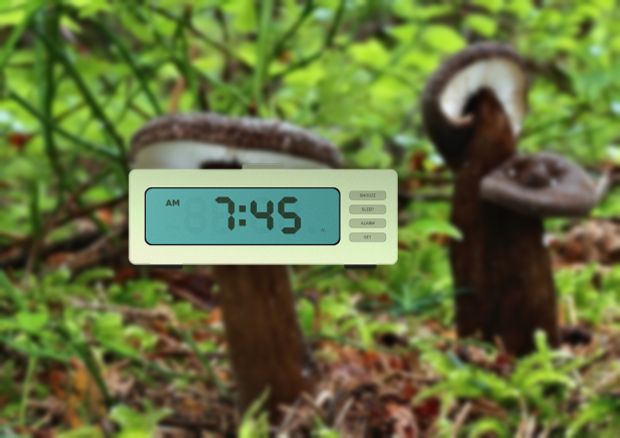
7:45
